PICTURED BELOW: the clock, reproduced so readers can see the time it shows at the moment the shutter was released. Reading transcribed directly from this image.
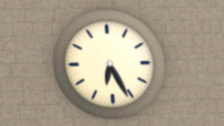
6:26
